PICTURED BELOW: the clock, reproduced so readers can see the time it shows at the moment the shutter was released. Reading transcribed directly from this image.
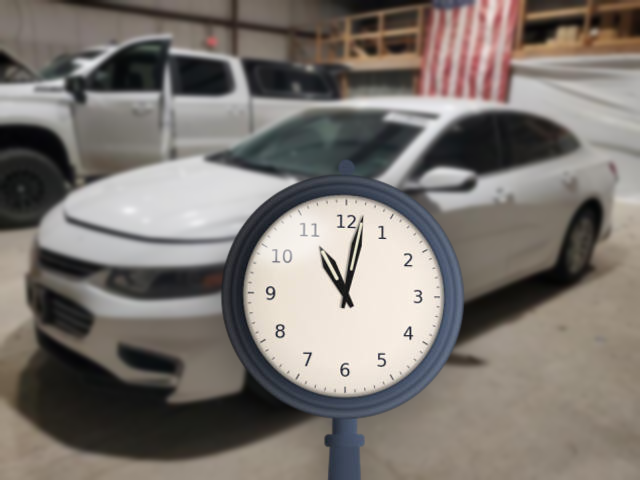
11:02
